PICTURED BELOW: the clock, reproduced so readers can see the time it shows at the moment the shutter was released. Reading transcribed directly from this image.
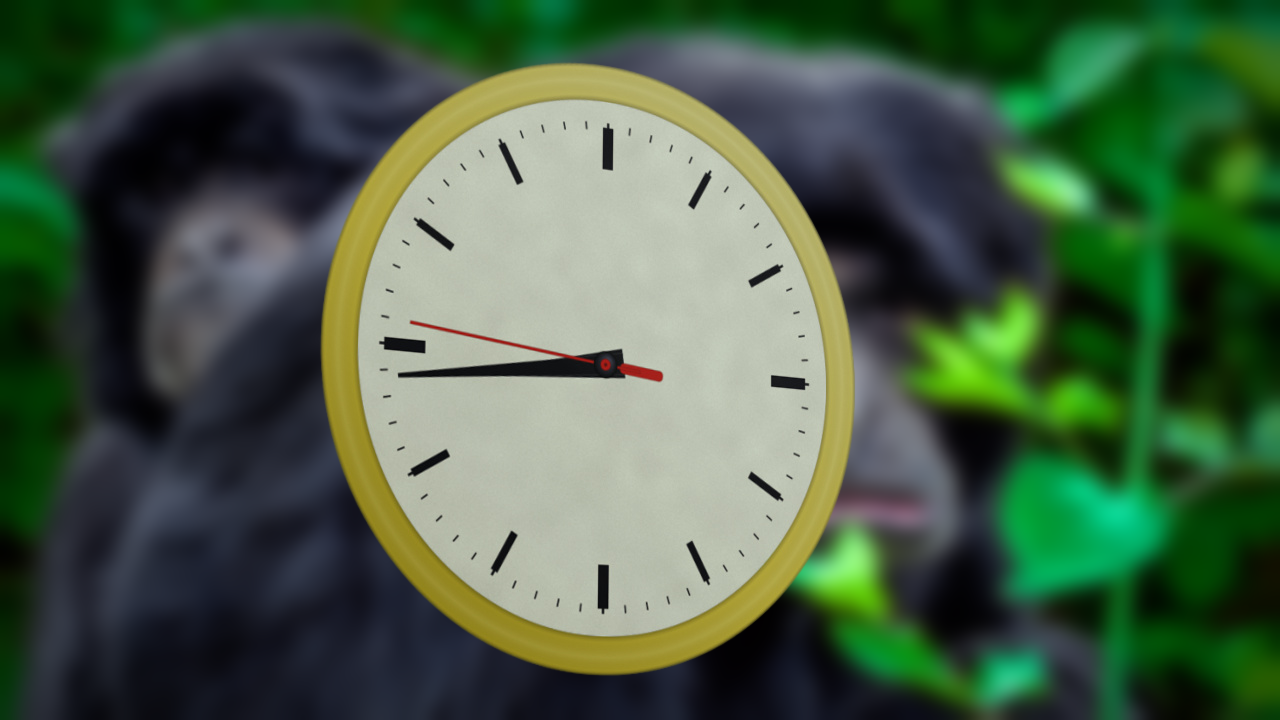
8:43:46
